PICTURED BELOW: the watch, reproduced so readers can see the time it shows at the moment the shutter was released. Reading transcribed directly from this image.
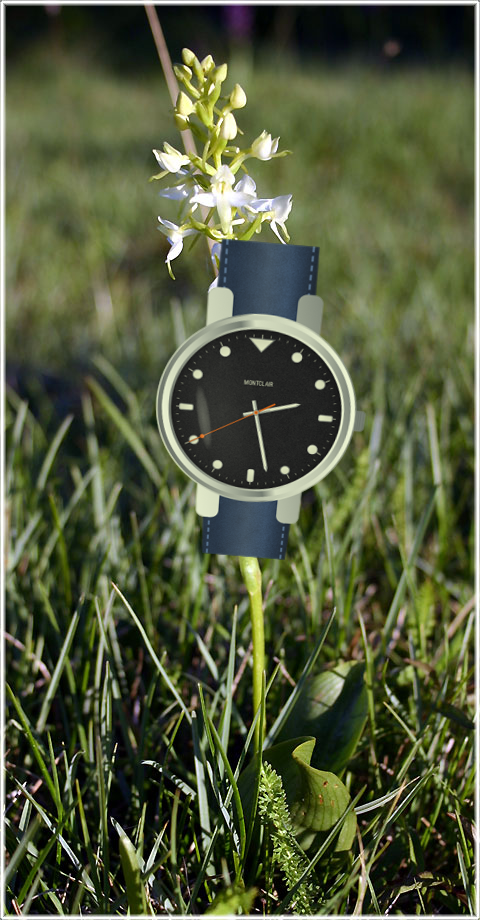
2:27:40
